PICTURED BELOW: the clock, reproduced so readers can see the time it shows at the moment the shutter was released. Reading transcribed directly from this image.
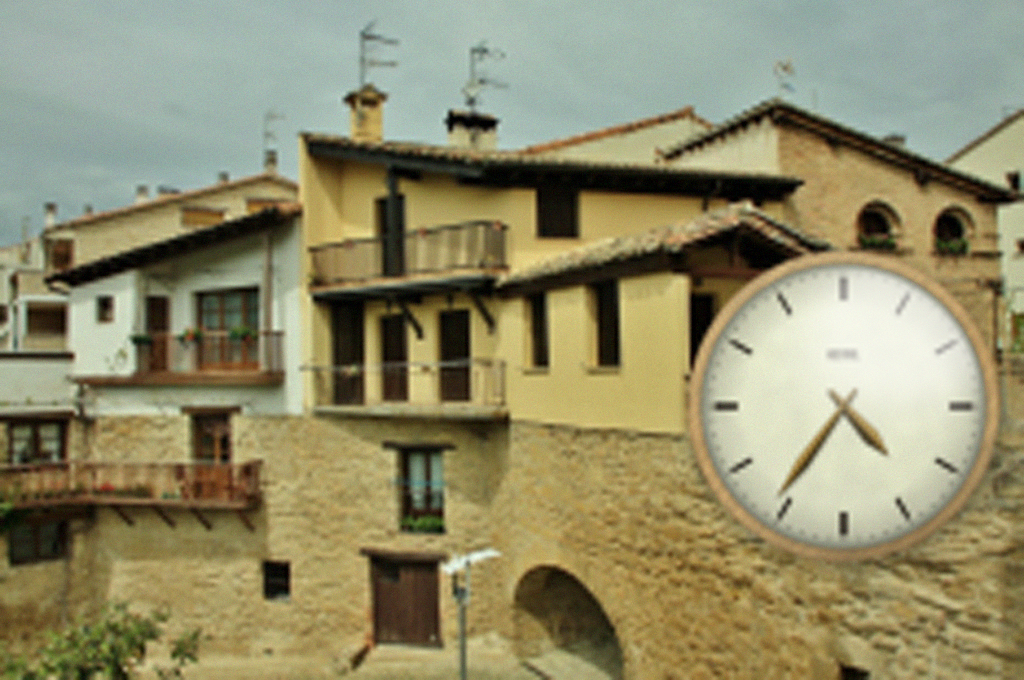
4:36
